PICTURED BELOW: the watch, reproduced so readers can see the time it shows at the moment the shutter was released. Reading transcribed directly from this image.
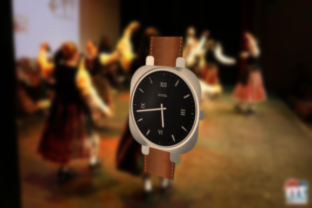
5:43
